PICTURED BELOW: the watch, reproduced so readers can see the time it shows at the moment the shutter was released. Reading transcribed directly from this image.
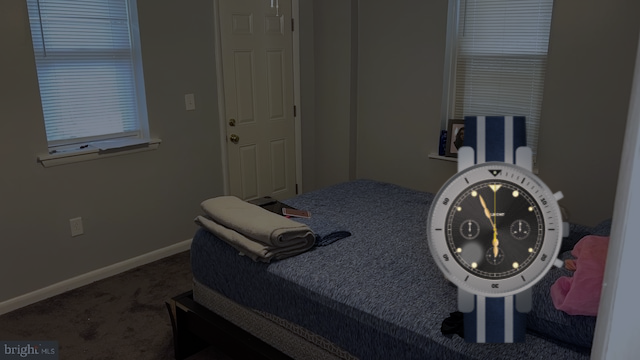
5:56
